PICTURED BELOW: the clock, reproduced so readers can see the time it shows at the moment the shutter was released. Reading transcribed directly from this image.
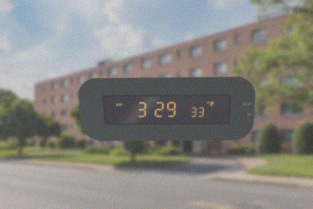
3:29
